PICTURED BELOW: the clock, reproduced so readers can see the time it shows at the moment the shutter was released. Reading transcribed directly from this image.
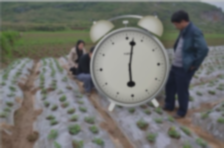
6:02
